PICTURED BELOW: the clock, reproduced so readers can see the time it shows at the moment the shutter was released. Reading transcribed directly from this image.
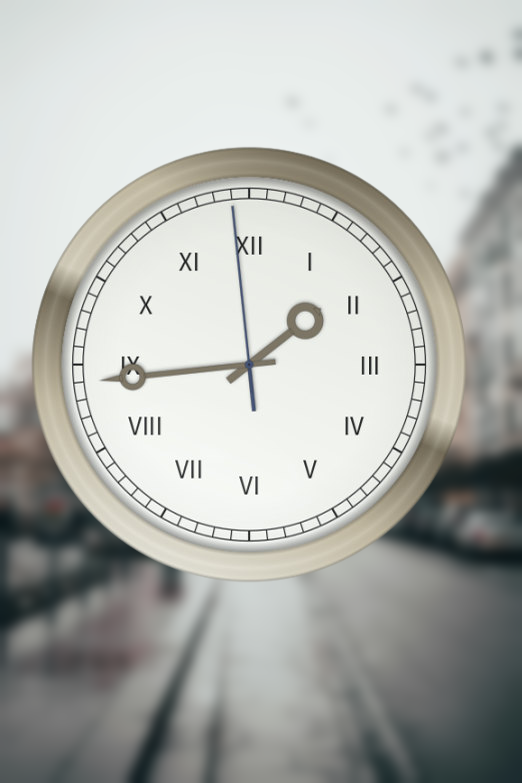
1:43:59
